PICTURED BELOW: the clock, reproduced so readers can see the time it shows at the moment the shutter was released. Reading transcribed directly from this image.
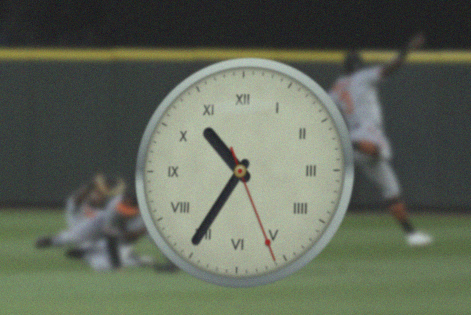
10:35:26
